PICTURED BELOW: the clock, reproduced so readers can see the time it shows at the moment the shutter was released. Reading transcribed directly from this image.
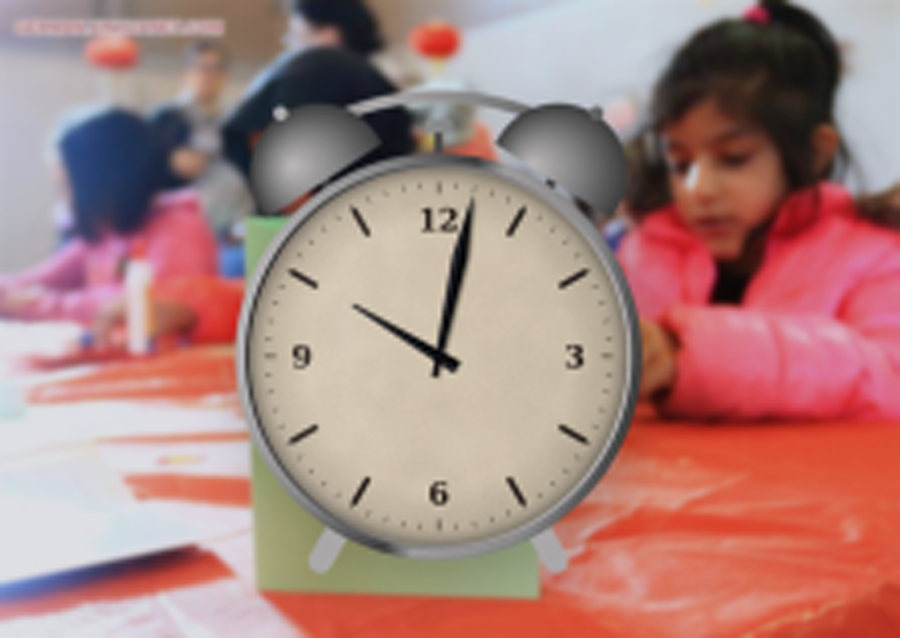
10:02
